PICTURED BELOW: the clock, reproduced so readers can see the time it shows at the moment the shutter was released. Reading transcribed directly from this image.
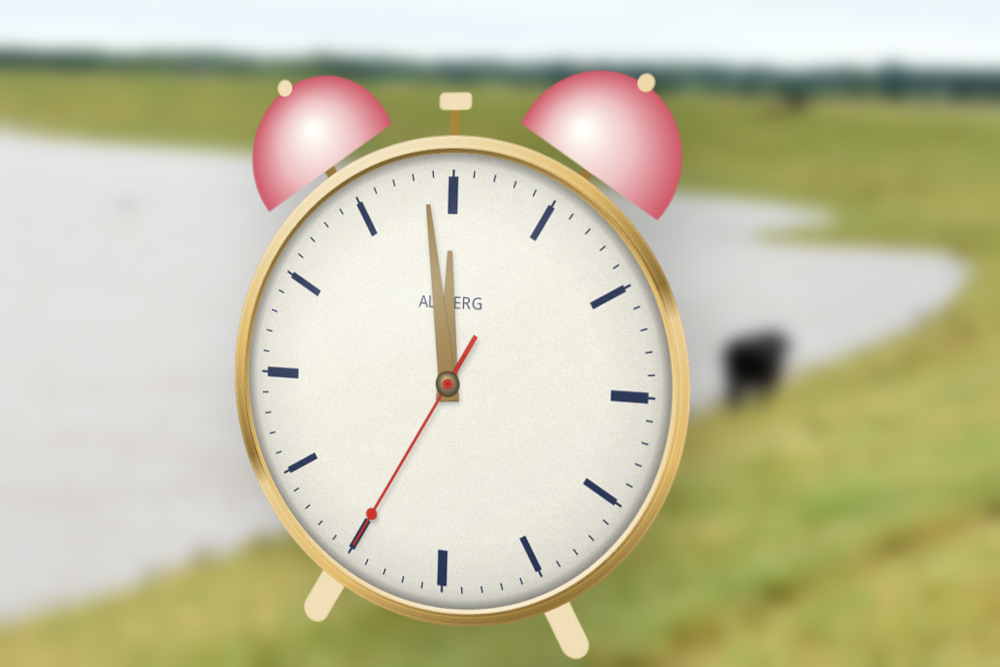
11:58:35
